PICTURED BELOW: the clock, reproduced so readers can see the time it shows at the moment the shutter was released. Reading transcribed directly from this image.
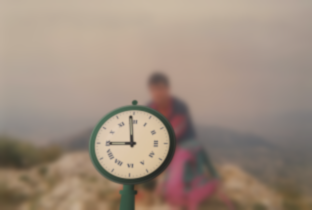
8:59
